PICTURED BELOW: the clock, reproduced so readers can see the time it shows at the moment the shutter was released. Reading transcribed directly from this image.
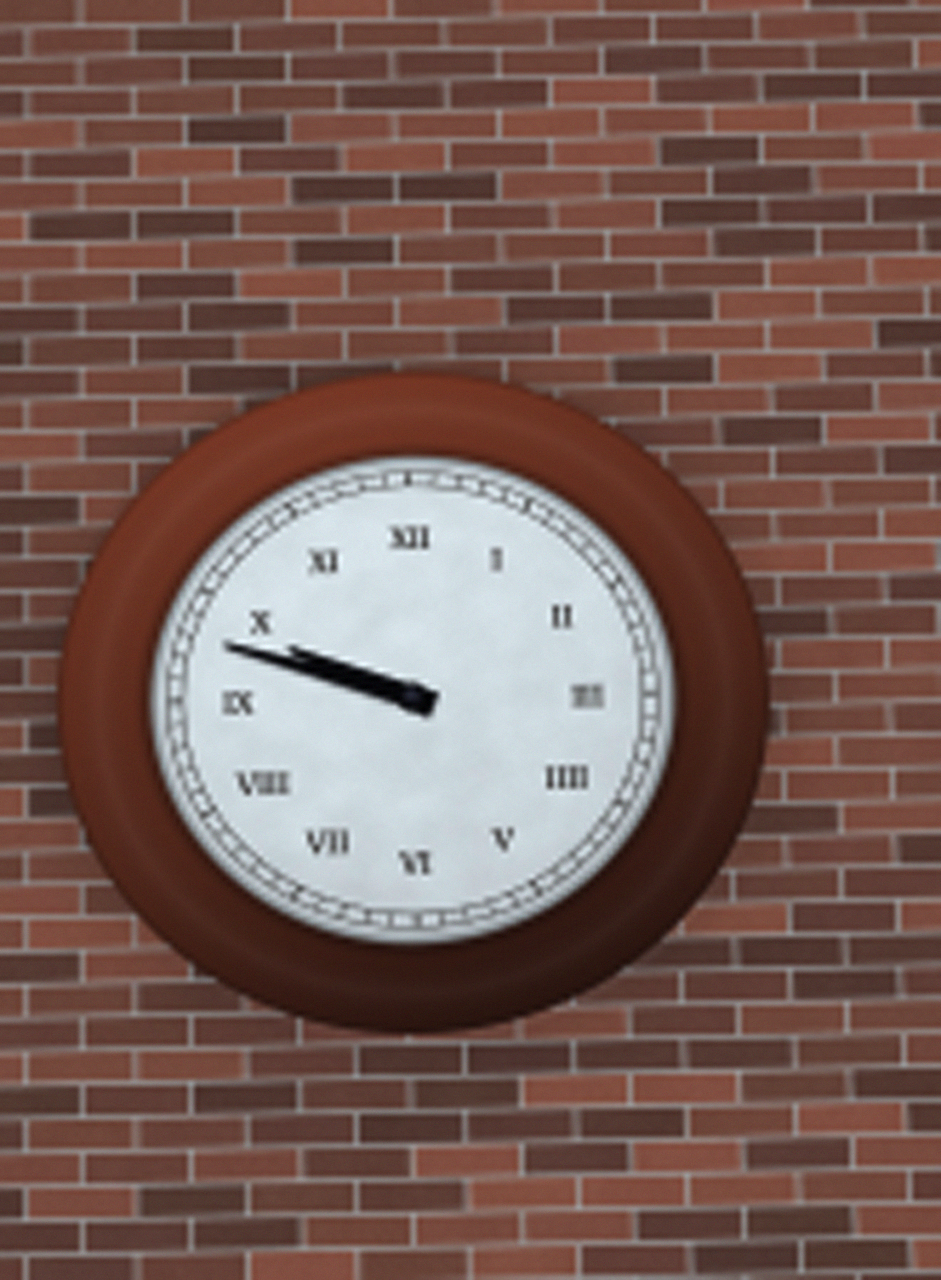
9:48
